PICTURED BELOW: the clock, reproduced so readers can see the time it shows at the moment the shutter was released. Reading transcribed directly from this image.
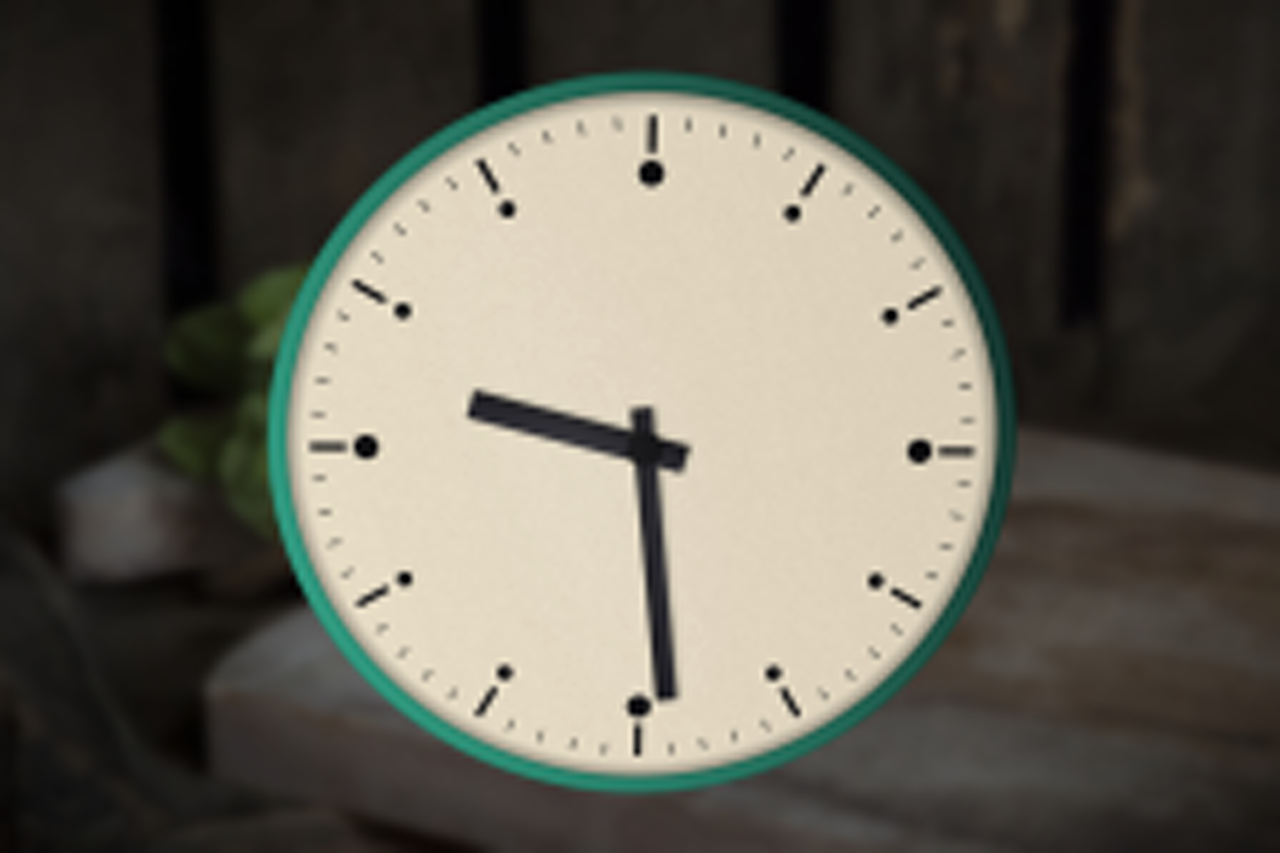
9:29
